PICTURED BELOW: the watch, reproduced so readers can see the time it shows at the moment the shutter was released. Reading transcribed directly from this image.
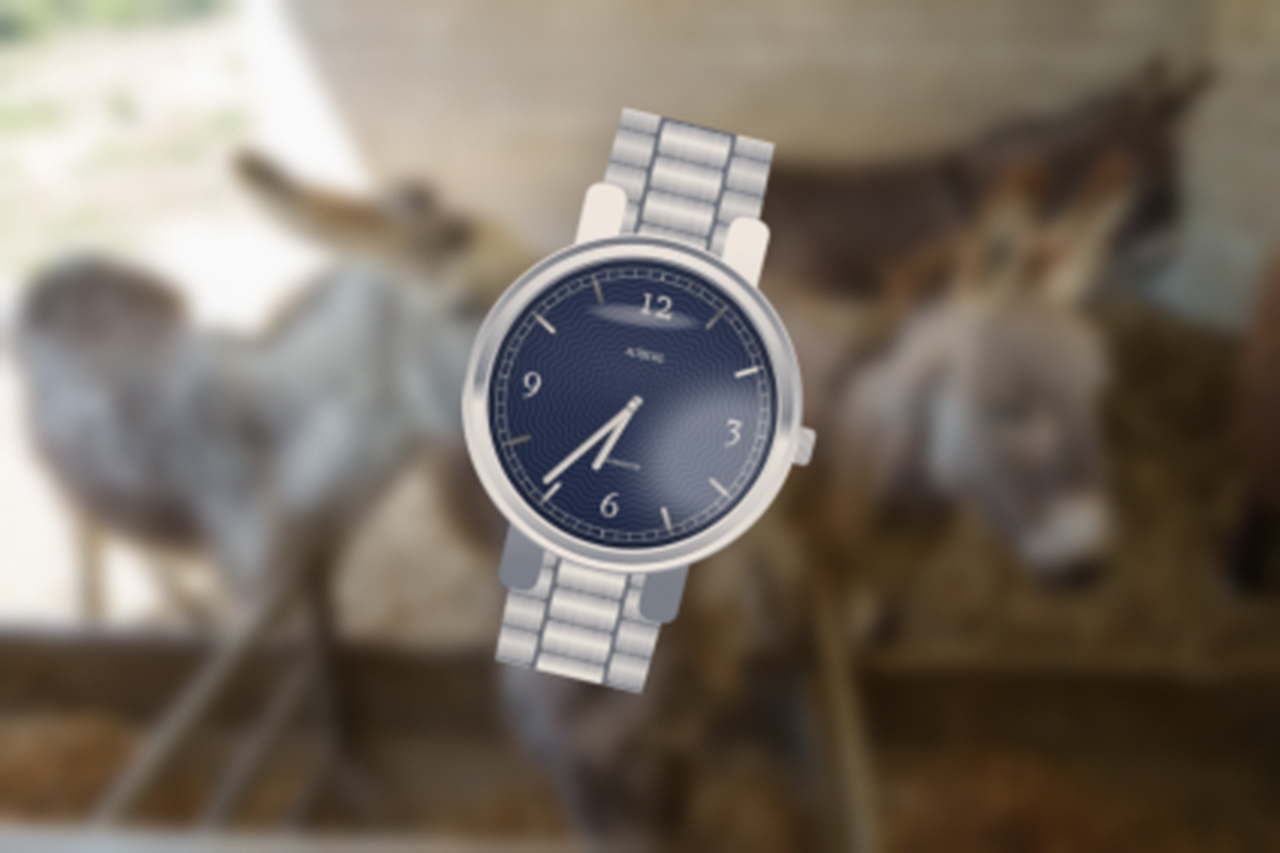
6:36
